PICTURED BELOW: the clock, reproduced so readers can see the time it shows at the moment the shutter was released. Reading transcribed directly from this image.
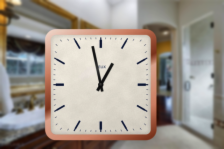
12:58
